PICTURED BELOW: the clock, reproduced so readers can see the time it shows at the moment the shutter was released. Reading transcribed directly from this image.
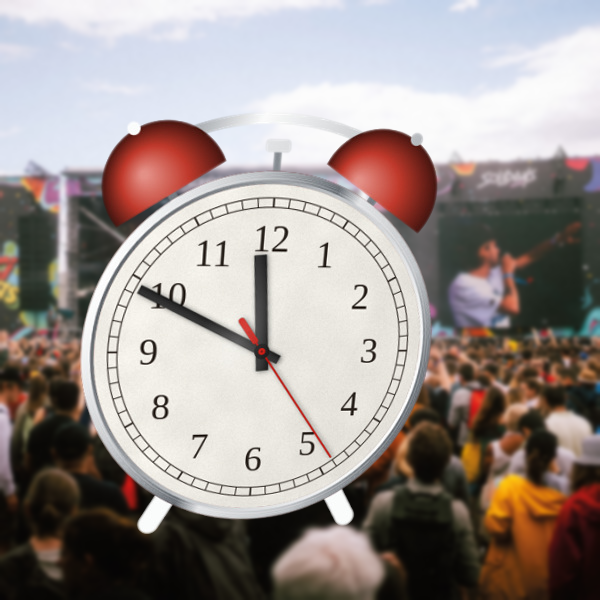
11:49:24
